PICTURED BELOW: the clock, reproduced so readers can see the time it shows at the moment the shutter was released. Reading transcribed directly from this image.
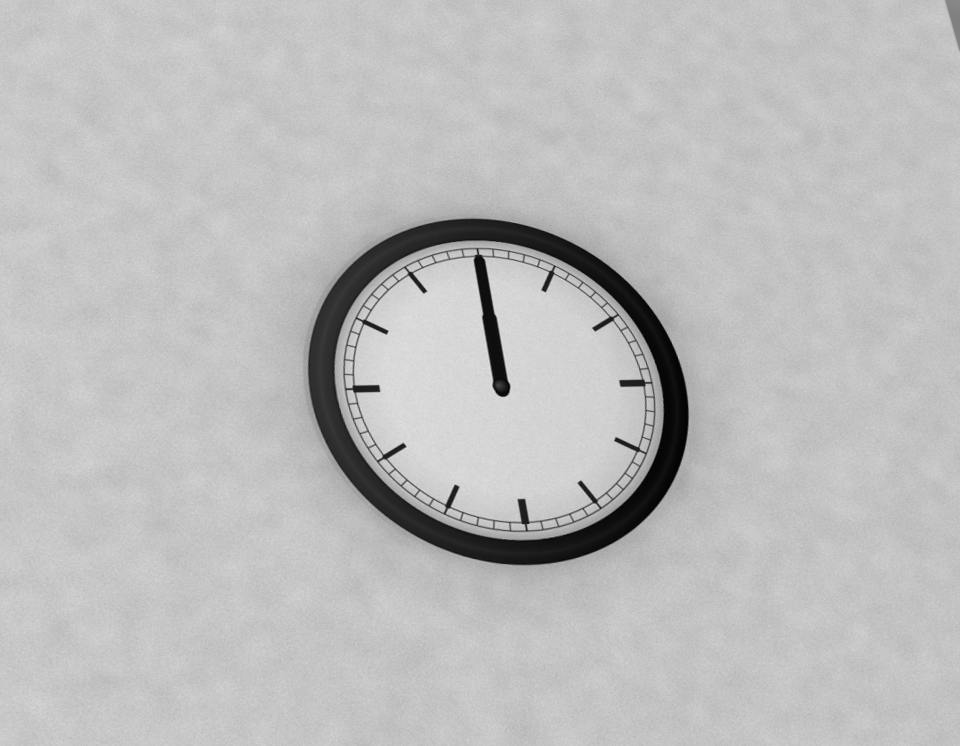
12:00
